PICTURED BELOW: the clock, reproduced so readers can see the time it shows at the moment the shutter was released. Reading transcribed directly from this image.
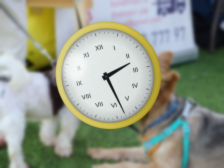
2:28
